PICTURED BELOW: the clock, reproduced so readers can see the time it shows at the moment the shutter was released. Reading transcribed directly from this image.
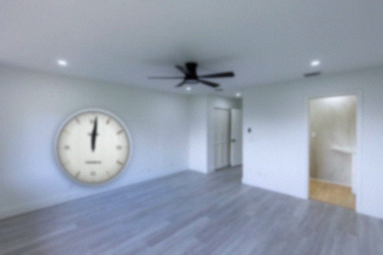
12:01
